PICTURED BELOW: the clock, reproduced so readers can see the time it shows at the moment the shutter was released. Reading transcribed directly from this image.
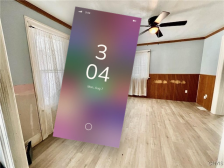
3:04
